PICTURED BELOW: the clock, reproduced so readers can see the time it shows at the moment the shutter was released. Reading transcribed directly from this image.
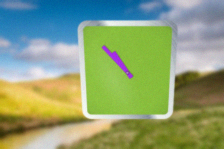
10:53
